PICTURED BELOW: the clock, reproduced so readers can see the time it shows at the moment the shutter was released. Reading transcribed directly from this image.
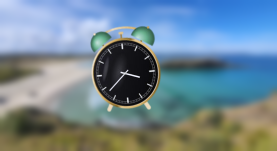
3:38
